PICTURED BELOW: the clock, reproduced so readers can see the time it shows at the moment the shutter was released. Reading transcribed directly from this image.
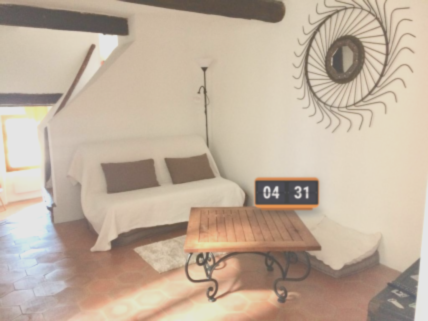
4:31
